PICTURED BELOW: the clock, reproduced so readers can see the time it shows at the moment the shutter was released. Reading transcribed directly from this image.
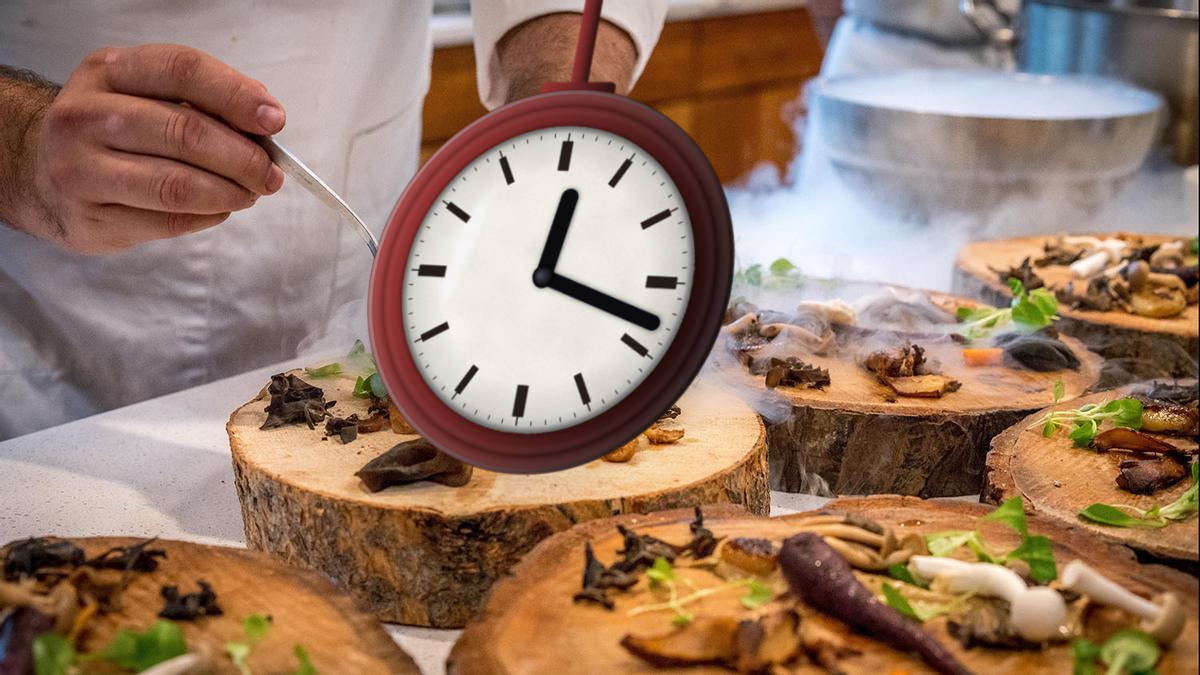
12:18
